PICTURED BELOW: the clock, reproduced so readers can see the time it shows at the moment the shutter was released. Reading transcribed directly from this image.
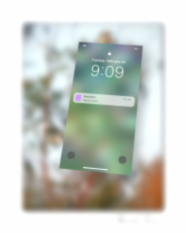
9:09
